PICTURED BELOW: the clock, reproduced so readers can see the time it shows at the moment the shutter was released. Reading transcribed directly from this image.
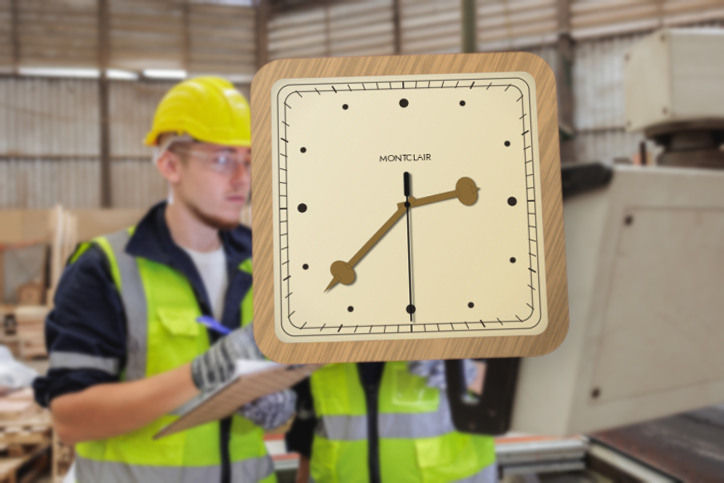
2:37:30
